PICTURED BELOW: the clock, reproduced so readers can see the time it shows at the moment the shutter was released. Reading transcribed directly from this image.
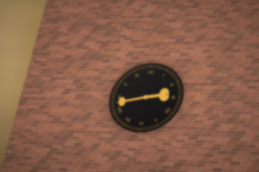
2:43
